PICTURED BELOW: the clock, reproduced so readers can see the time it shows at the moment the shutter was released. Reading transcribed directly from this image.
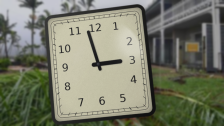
2:58
